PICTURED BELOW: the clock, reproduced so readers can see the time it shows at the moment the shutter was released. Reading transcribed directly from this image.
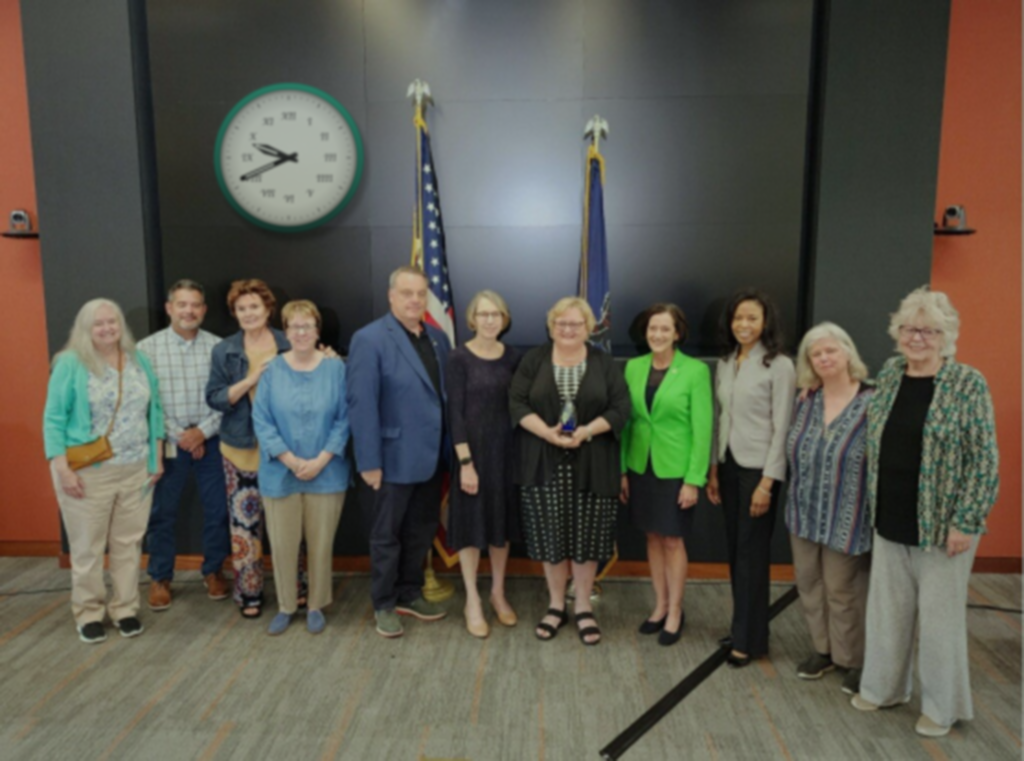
9:41
